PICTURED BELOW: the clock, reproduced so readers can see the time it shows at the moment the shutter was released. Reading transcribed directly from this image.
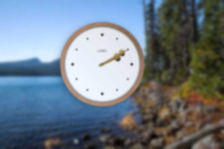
2:10
